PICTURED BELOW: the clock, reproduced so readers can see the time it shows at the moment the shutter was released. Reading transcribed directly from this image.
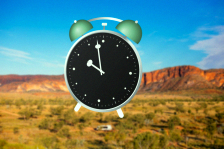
9:58
